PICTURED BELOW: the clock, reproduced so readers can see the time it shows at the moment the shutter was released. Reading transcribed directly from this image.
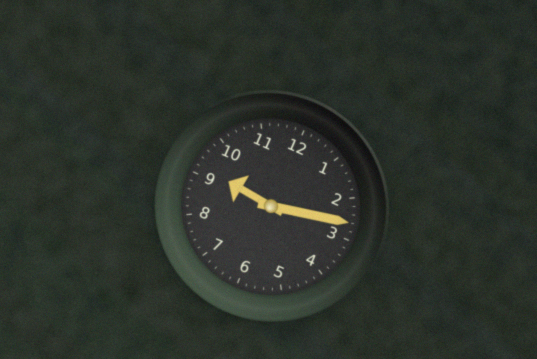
9:13
